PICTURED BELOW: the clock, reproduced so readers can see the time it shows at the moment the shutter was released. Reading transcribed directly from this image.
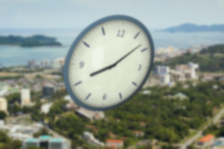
8:08
